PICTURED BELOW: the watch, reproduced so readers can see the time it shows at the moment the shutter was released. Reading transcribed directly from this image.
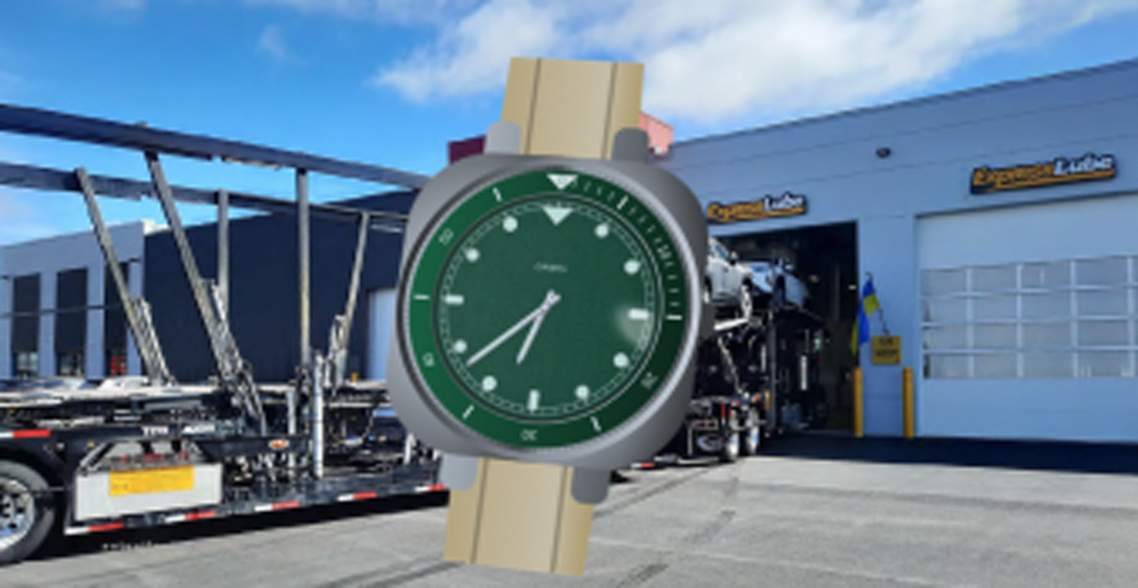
6:38
